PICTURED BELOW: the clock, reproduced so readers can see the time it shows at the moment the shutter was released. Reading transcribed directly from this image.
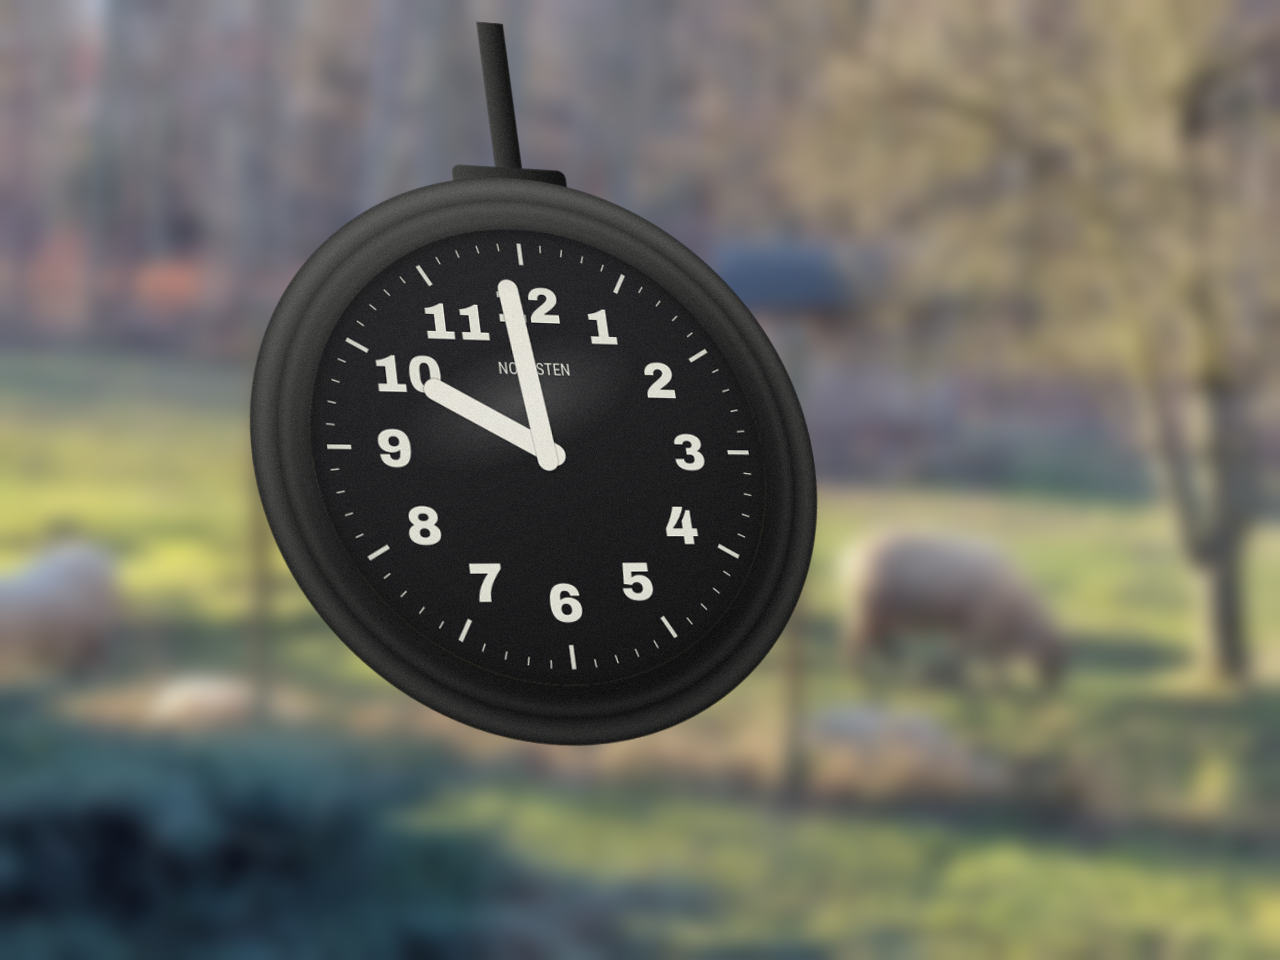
9:59
